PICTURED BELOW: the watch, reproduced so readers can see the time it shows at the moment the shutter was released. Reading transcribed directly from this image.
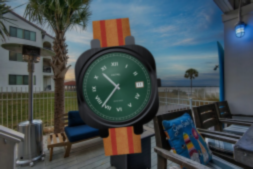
10:37
